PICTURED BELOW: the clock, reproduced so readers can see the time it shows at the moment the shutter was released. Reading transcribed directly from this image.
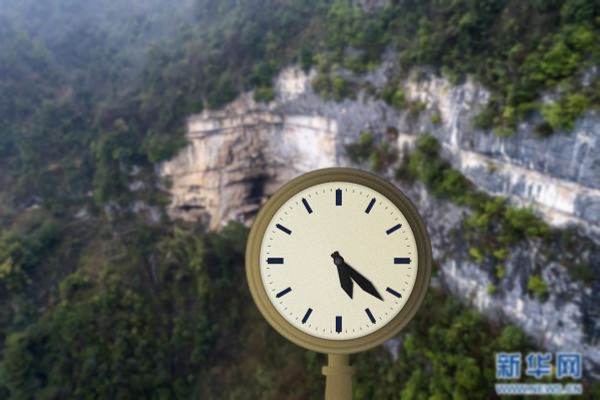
5:22
